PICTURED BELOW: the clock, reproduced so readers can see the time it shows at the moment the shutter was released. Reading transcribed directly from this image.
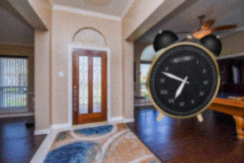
6:48
